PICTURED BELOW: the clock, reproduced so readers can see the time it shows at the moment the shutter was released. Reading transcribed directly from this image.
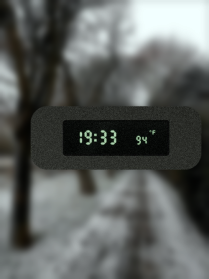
19:33
